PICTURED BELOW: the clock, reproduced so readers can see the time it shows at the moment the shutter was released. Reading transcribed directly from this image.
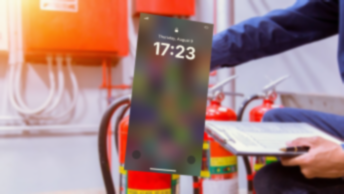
17:23
